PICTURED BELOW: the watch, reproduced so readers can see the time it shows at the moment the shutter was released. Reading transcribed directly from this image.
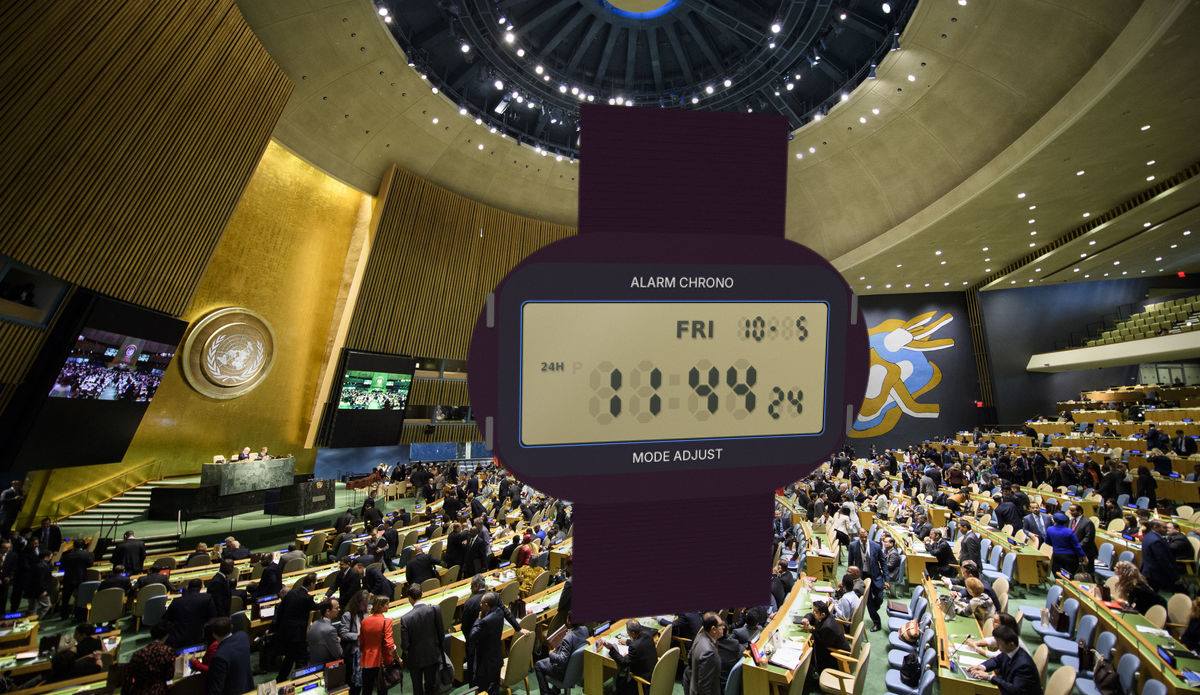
11:44:24
